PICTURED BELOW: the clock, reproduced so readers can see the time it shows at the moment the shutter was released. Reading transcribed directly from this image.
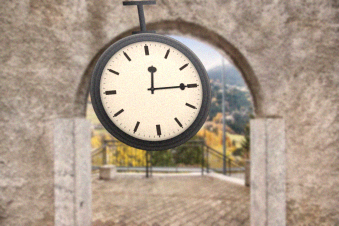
12:15
